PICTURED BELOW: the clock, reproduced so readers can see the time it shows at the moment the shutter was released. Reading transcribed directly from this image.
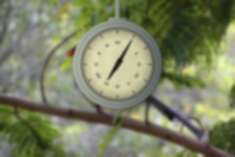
7:05
